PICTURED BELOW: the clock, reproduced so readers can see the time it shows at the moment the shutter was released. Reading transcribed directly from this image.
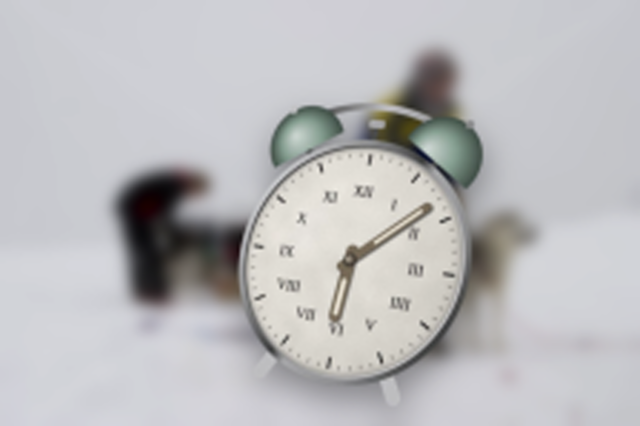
6:08
